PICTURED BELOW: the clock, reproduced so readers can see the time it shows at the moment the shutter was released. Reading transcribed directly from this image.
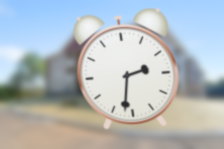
2:32
